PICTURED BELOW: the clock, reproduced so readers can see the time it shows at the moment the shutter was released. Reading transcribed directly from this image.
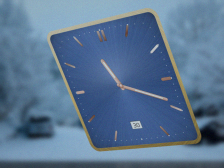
11:19
